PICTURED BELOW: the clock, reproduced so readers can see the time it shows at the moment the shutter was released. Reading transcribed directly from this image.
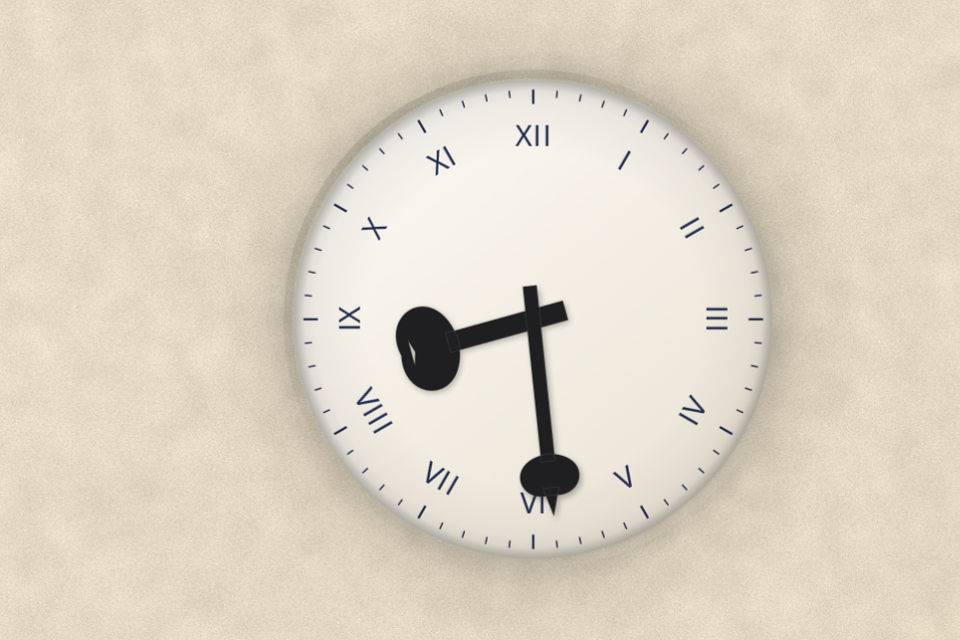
8:29
